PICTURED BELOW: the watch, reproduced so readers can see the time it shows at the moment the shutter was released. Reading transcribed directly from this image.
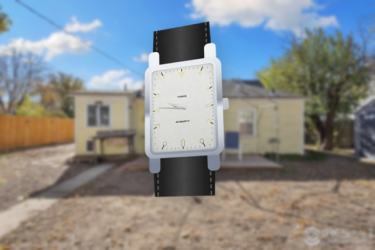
9:46
